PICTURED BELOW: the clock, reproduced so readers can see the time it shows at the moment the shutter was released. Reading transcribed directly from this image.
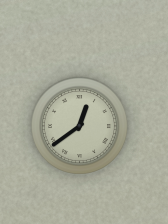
12:39
